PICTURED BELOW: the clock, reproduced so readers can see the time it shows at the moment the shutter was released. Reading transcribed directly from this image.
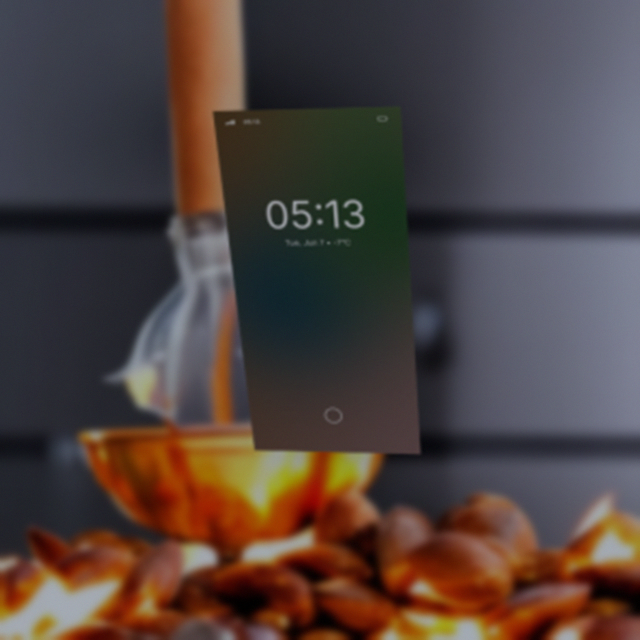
5:13
